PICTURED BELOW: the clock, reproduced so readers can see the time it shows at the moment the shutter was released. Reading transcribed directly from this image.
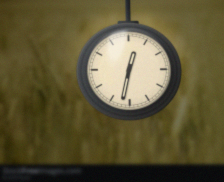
12:32
